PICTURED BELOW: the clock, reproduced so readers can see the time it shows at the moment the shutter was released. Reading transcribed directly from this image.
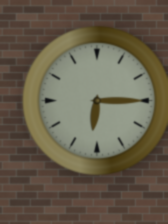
6:15
